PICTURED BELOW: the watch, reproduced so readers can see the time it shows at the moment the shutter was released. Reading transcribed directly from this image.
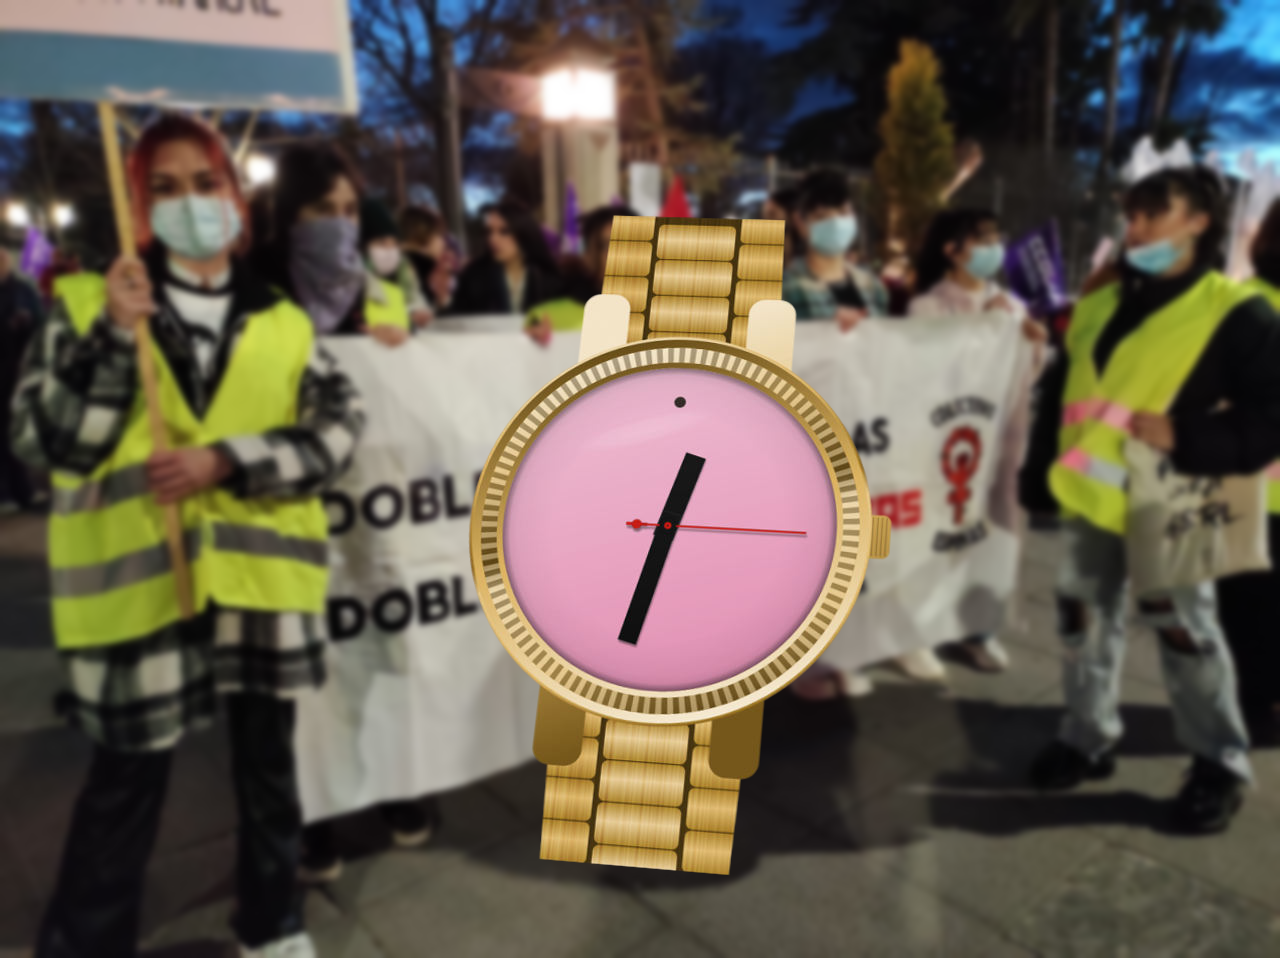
12:32:15
